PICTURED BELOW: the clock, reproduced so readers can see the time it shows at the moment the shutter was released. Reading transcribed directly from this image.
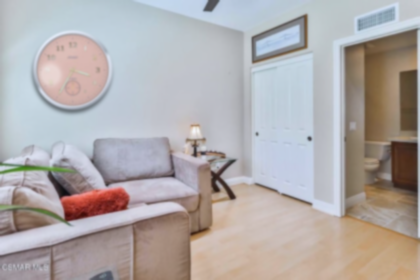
3:35
